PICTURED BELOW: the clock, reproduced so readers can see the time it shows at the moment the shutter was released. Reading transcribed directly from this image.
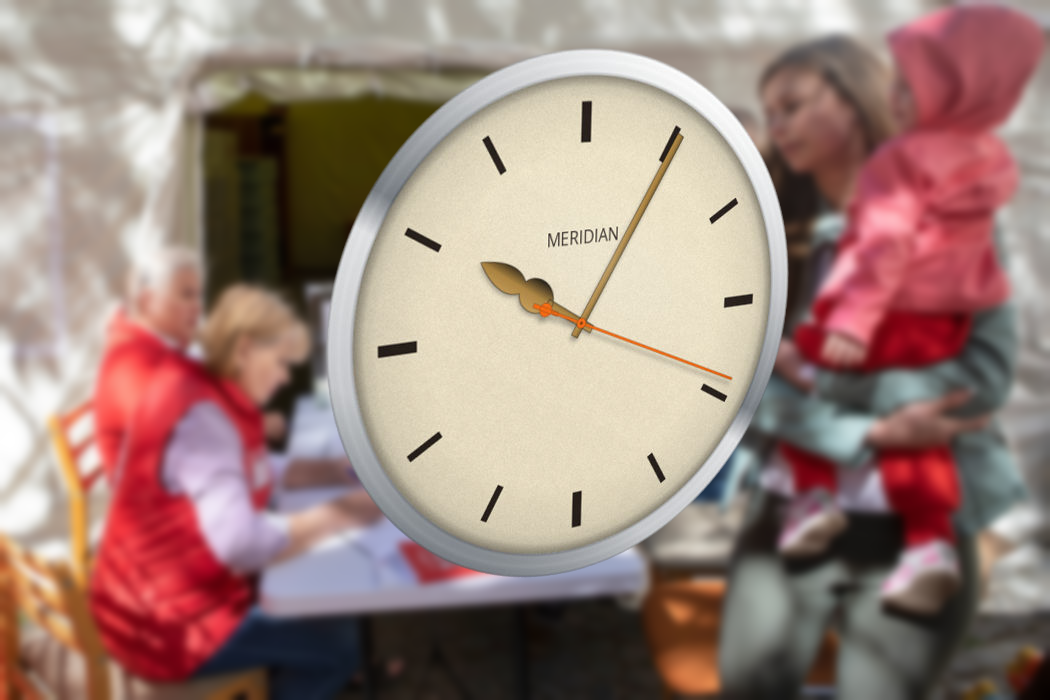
10:05:19
